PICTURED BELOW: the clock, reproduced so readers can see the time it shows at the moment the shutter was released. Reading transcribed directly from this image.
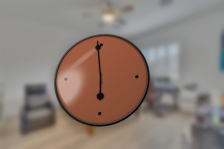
5:59
